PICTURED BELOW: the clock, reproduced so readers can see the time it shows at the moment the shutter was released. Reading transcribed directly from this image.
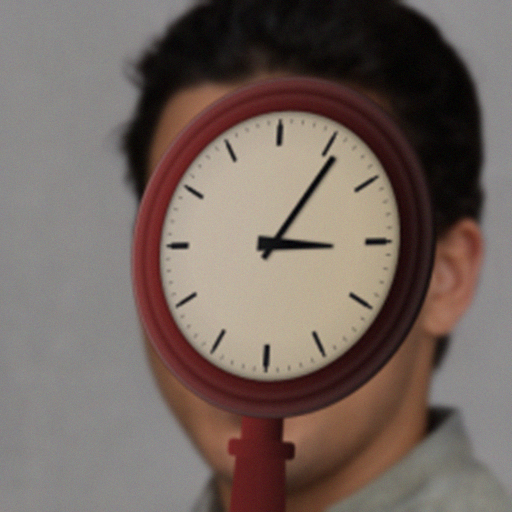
3:06
